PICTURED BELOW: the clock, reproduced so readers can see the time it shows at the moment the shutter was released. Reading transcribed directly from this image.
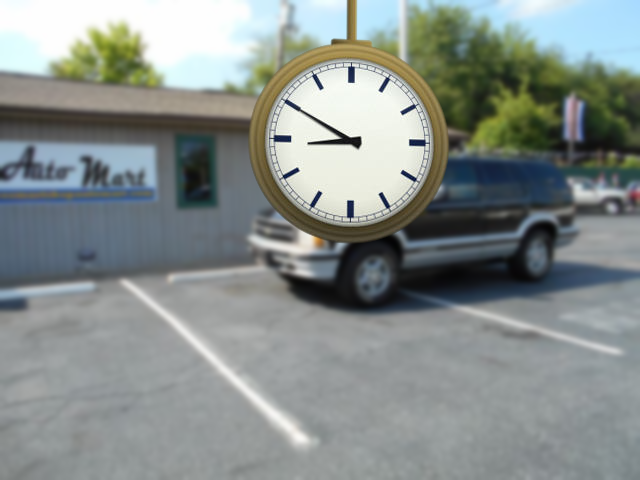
8:50
